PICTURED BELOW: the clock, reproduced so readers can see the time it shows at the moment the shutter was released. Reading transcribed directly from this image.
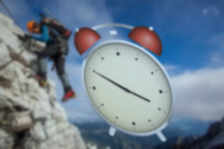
3:50
